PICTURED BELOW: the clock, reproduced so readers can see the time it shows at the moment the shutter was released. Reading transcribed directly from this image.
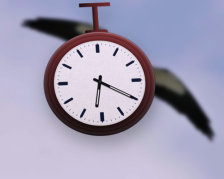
6:20
